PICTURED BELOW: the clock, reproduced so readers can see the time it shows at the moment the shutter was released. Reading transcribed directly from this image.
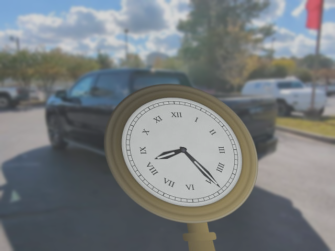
8:24
